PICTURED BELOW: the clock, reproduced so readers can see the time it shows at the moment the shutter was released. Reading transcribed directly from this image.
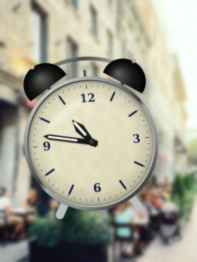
10:47
